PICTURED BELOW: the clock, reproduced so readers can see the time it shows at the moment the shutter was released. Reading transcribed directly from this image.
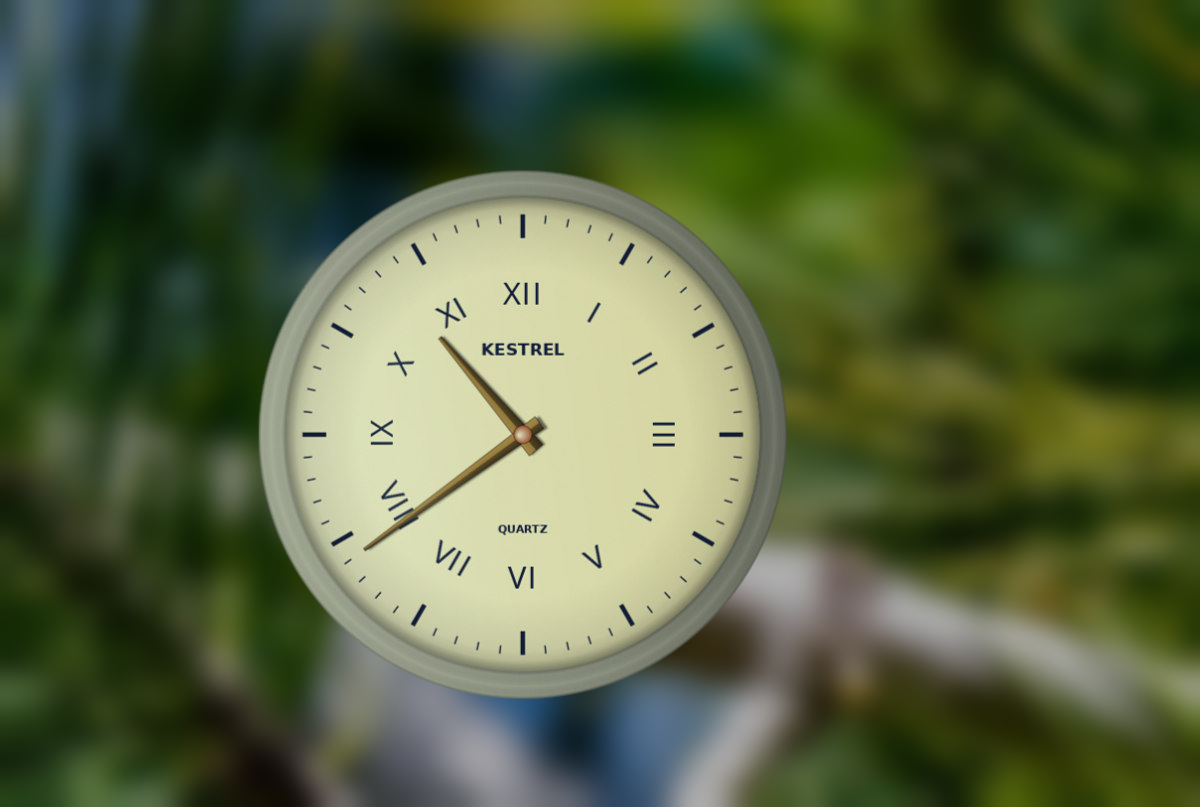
10:39
